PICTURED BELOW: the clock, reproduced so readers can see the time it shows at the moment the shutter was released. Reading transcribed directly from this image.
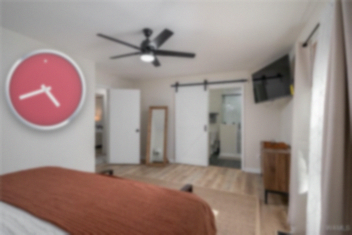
4:42
